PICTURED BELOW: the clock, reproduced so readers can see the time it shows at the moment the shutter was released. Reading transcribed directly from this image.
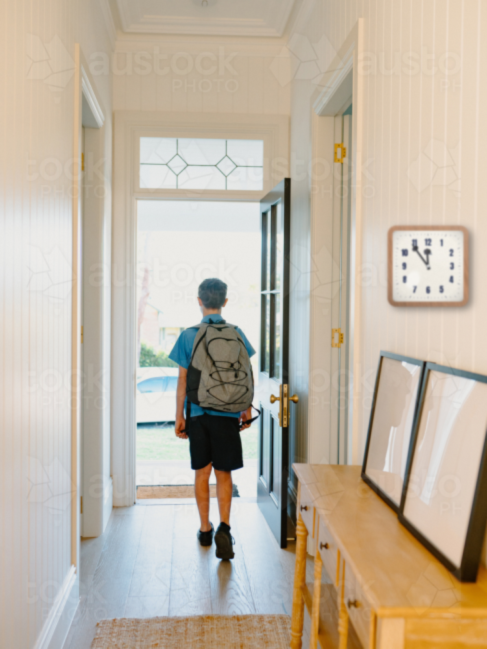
11:54
